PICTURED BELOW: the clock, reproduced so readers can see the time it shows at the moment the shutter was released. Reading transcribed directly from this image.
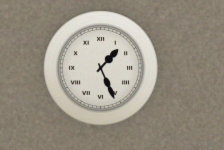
1:26
